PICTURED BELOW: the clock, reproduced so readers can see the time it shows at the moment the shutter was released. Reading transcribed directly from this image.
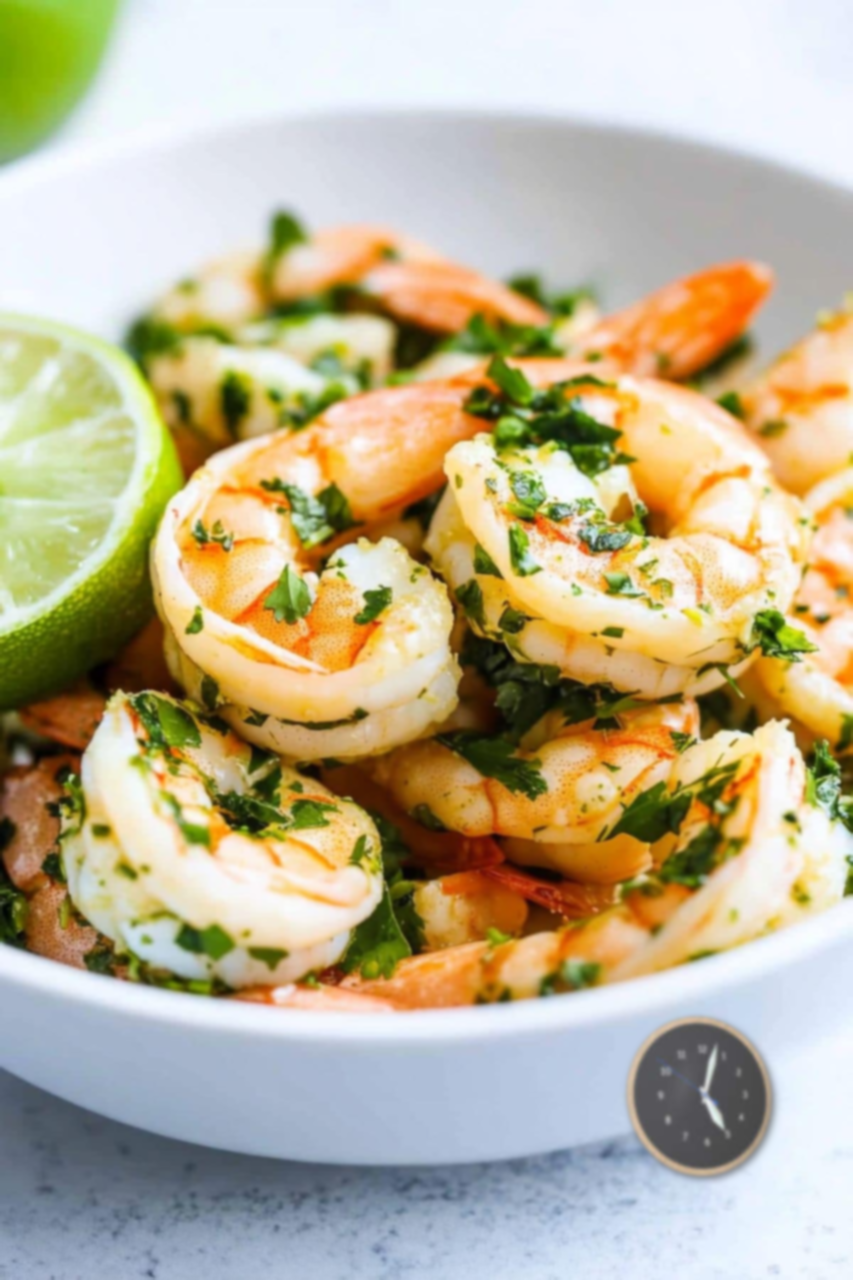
5:02:51
